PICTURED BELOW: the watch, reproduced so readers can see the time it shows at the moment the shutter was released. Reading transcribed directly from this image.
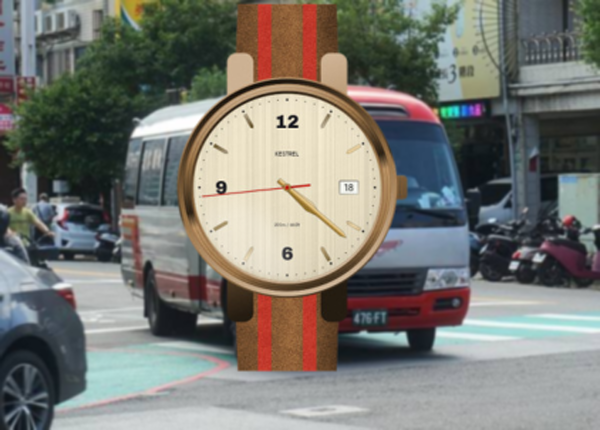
4:21:44
